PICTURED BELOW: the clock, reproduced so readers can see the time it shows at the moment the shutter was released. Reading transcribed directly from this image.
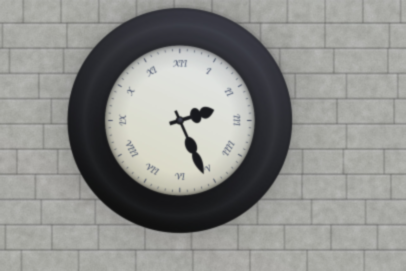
2:26
